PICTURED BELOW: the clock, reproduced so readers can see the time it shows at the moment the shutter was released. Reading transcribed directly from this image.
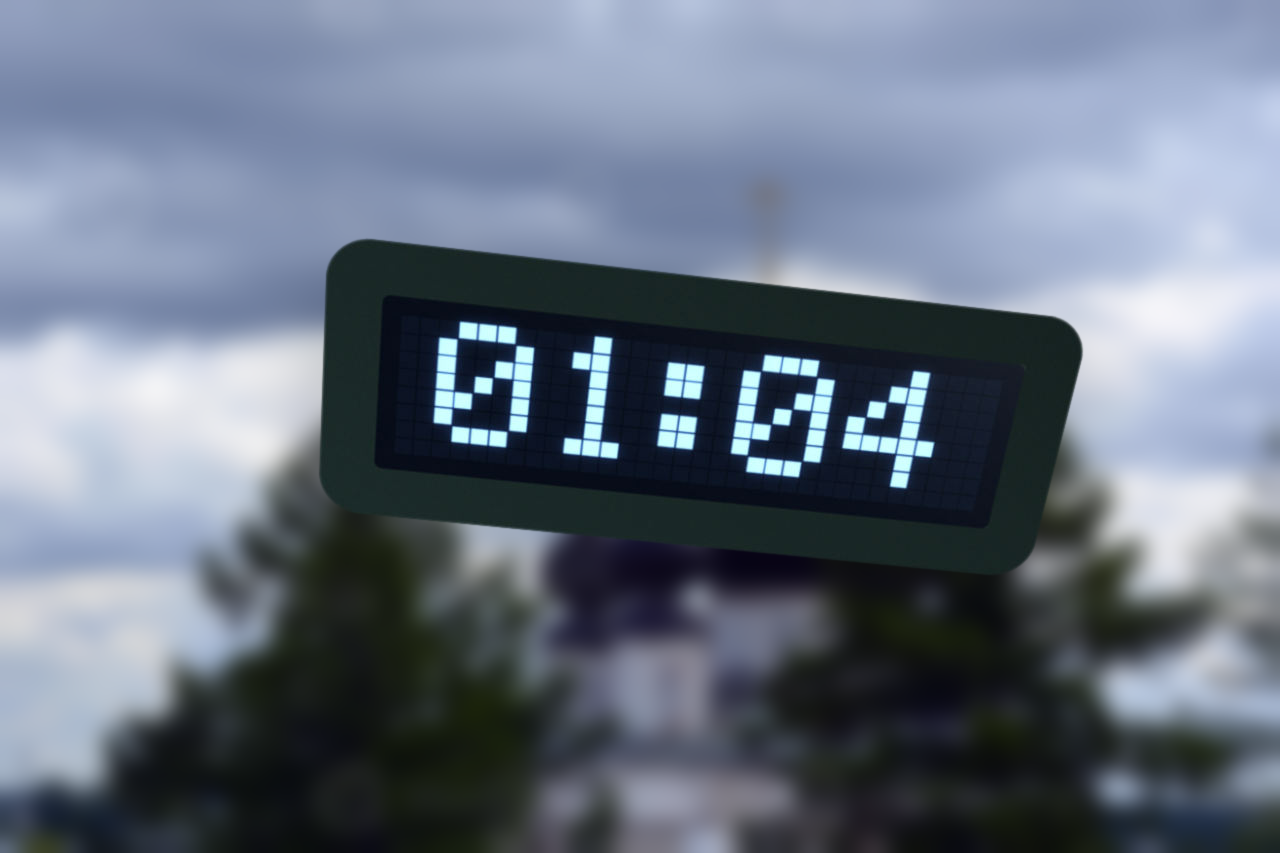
1:04
